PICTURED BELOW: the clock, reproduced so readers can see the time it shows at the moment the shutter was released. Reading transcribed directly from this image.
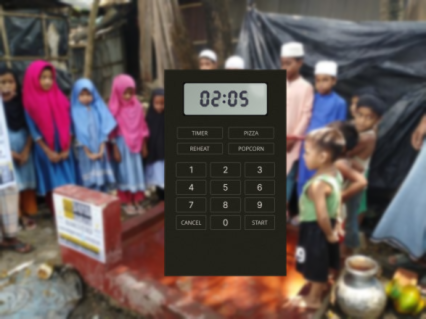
2:05
